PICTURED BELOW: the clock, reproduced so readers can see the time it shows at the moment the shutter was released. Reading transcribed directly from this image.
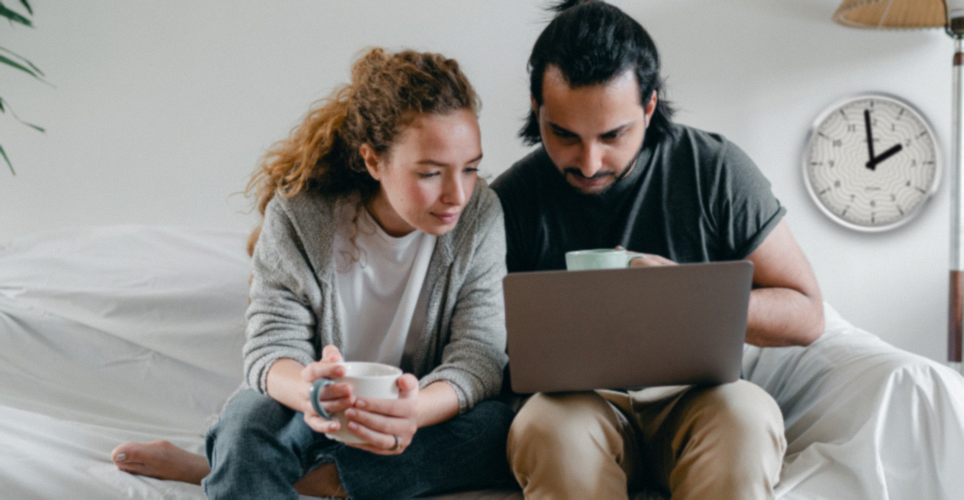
1:59
